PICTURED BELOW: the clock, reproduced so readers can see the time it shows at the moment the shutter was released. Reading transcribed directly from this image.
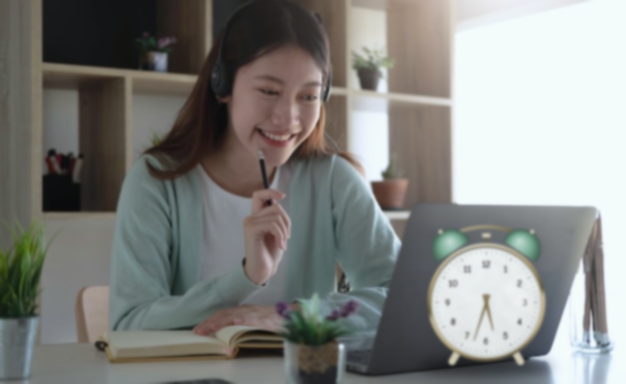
5:33
